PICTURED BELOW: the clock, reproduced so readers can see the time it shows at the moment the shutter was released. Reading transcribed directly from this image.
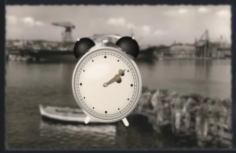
2:09
